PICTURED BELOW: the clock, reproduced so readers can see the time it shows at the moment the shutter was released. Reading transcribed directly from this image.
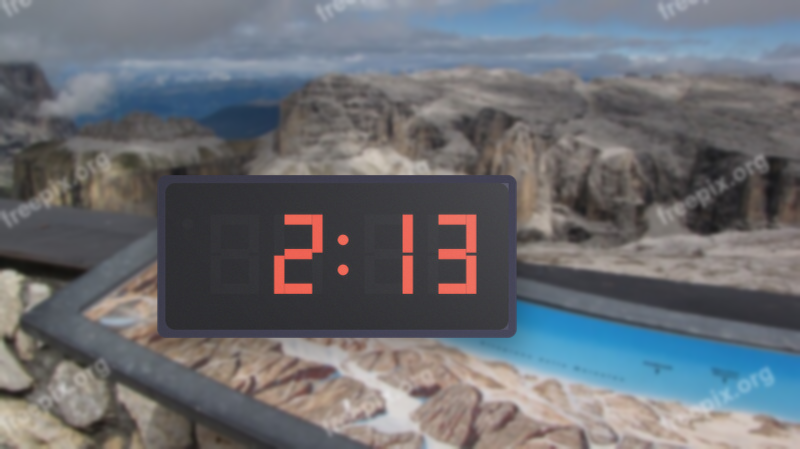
2:13
